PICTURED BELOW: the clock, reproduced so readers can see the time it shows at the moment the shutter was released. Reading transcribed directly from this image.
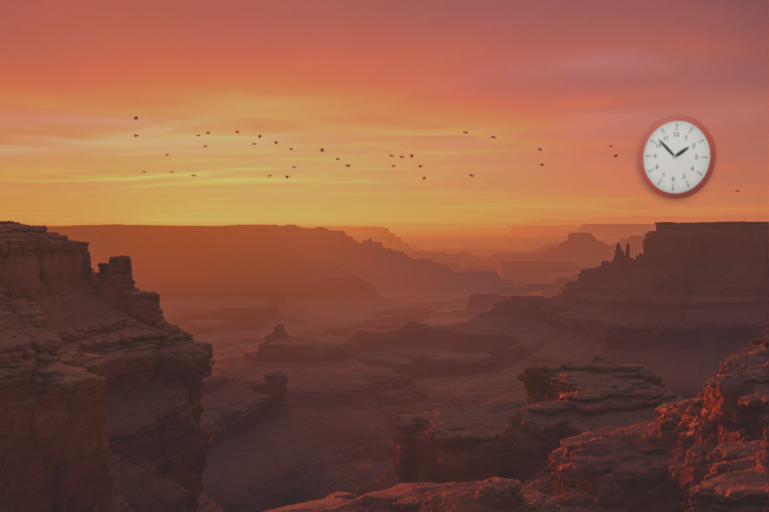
1:52
